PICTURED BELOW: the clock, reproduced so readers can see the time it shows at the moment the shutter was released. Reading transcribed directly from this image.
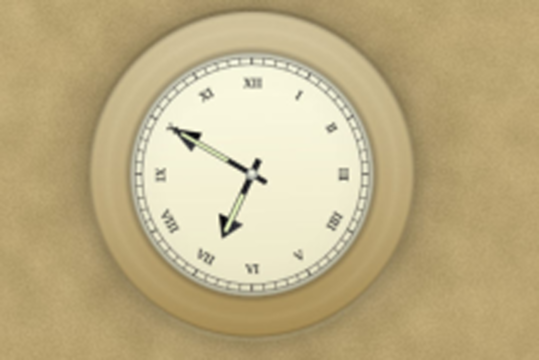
6:50
